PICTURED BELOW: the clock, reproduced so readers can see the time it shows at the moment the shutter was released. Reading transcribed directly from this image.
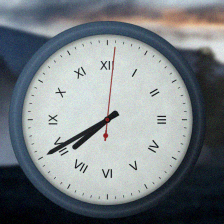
7:40:01
